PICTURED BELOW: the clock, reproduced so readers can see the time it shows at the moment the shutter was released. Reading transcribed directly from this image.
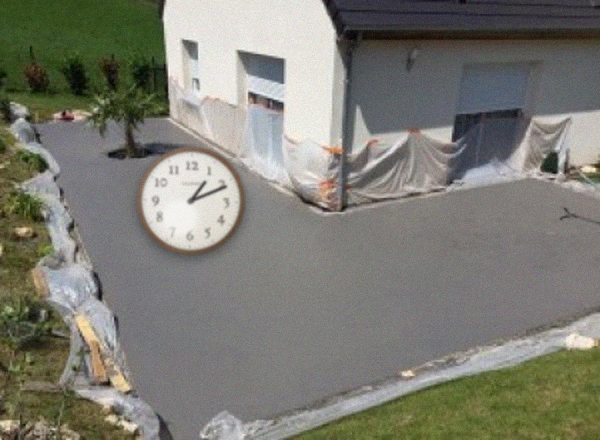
1:11
